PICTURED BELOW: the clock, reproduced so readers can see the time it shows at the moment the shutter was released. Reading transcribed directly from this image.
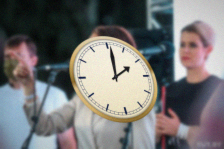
2:01
